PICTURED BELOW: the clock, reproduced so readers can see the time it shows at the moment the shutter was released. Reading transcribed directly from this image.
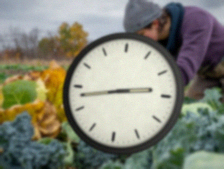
2:43
